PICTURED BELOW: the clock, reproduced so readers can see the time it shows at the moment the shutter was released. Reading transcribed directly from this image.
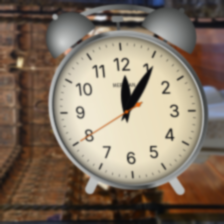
12:05:40
